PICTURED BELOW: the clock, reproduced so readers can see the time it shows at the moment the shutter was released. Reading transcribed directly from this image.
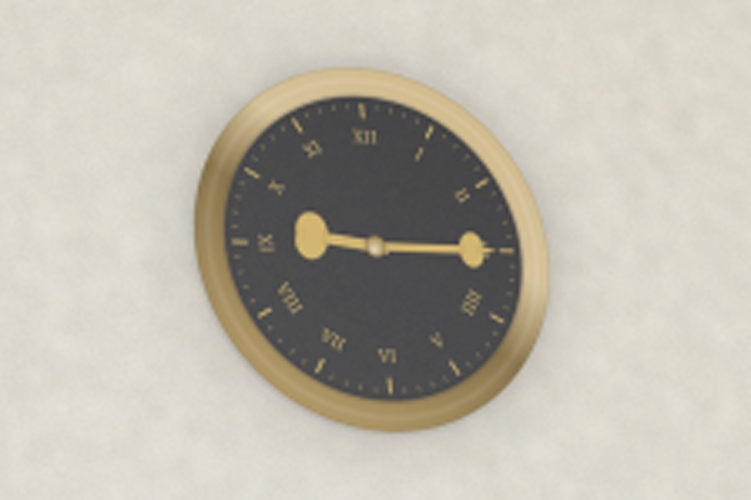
9:15
